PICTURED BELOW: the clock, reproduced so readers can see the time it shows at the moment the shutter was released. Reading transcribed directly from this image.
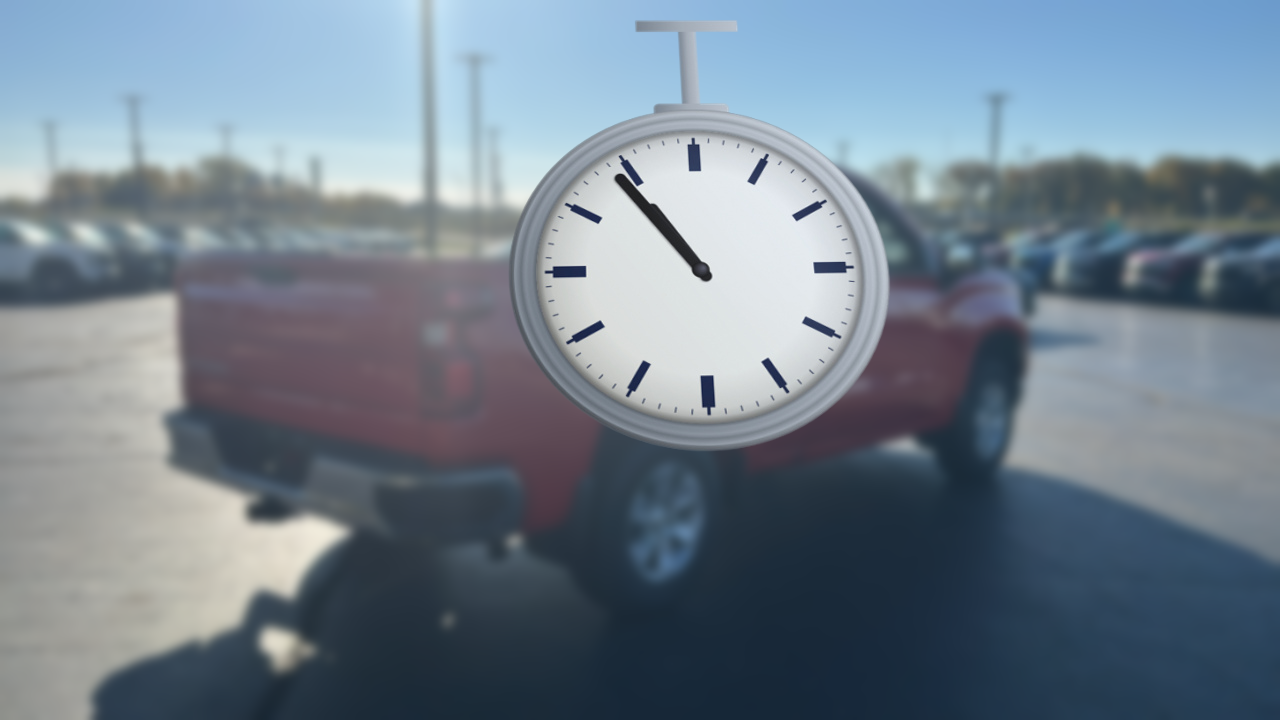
10:54
